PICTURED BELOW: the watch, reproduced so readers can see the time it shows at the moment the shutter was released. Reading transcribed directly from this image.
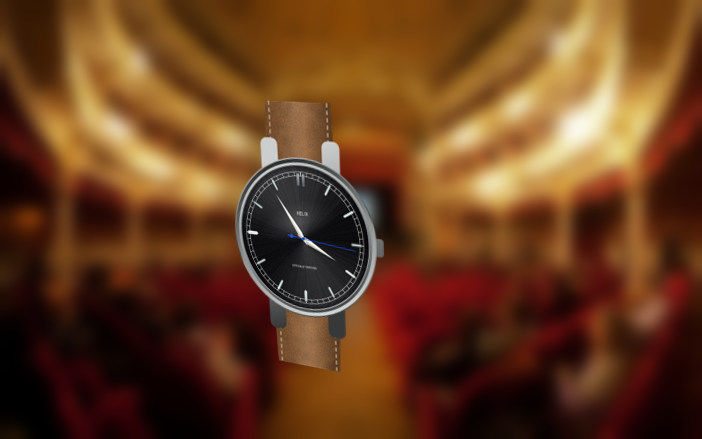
3:54:16
